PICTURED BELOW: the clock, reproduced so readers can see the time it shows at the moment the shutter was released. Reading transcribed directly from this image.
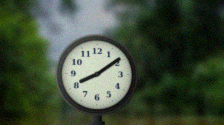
8:09
